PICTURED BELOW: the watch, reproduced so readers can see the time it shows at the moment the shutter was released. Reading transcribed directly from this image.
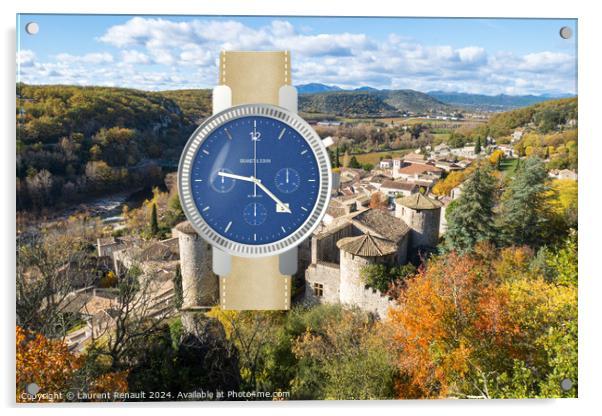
9:22
